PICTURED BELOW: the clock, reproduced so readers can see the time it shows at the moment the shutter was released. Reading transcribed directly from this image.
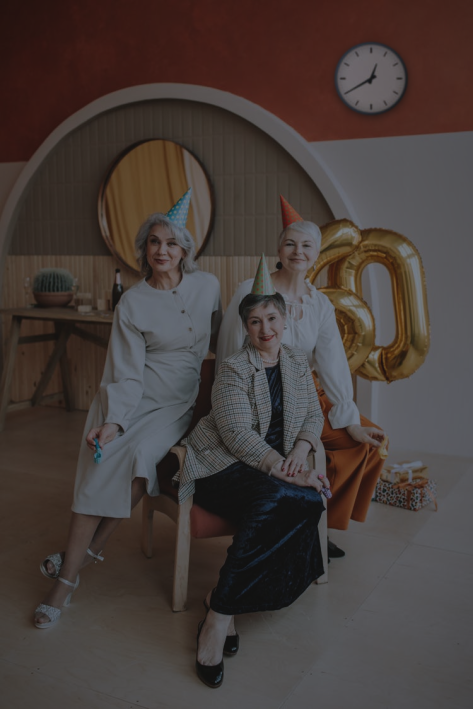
12:40
